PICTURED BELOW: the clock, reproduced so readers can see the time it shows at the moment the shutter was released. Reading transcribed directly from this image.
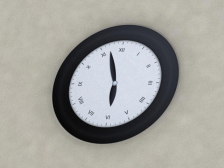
5:57
